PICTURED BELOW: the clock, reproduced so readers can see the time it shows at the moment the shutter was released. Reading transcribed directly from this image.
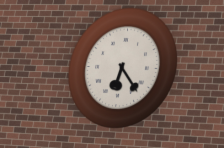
6:23
